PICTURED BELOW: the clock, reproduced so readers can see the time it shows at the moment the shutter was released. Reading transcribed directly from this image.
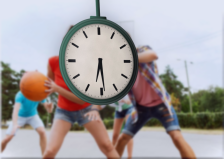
6:29
